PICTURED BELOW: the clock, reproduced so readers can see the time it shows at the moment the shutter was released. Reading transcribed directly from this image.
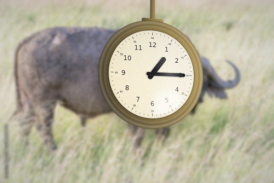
1:15
